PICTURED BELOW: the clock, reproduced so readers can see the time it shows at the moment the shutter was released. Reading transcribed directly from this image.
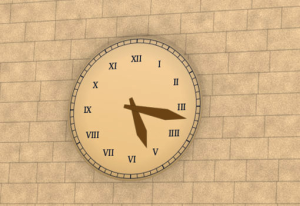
5:17
